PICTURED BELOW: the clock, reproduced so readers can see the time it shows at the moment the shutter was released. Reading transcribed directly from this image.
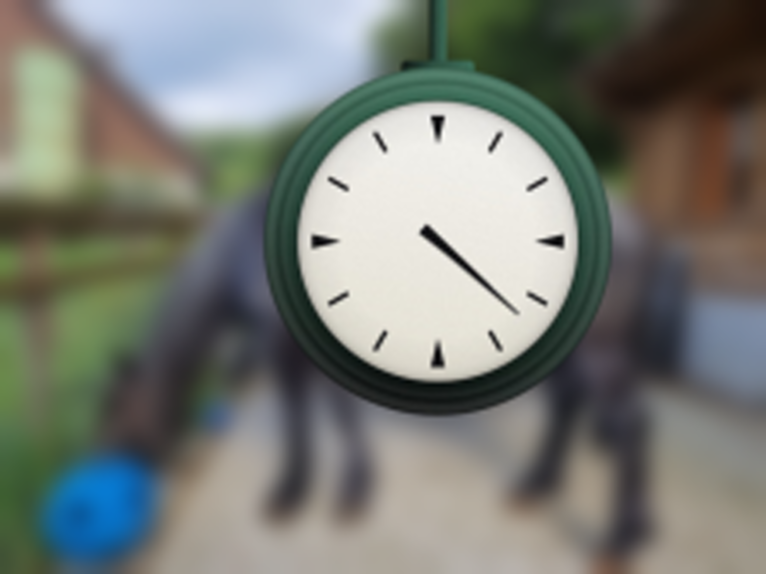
4:22
